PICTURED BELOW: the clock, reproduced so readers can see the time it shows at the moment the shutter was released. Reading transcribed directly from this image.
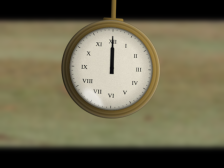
12:00
